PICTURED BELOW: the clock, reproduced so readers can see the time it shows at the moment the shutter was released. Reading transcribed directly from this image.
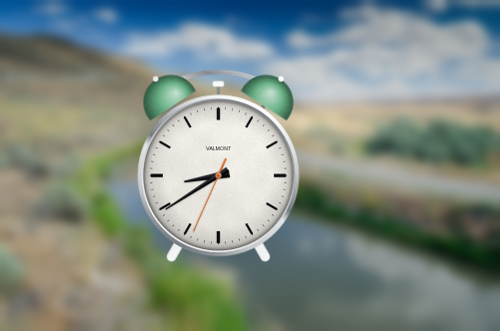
8:39:34
